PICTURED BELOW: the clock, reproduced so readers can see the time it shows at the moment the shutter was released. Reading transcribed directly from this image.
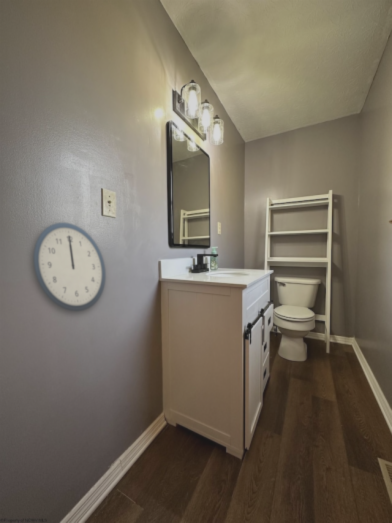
12:00
